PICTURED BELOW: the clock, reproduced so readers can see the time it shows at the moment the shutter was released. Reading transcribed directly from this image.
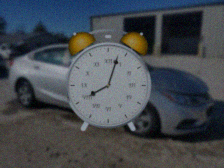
8:03
